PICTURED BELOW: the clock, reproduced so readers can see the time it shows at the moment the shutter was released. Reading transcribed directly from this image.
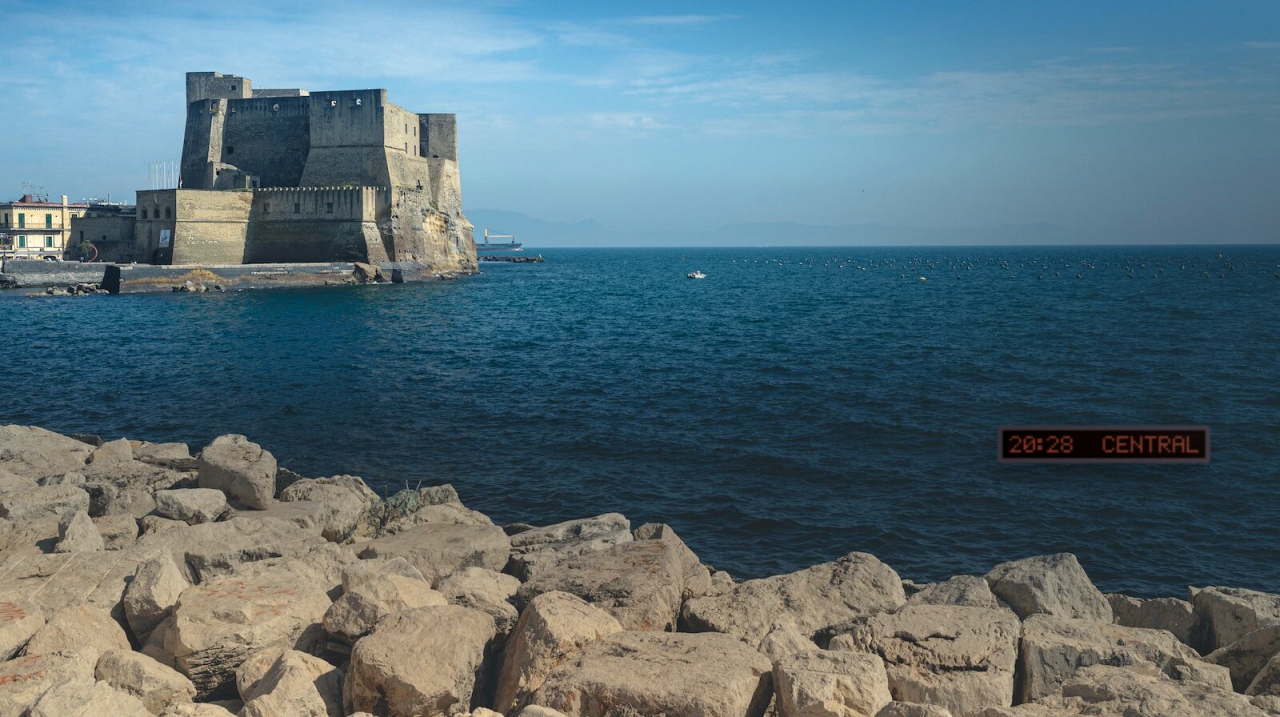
20:28
